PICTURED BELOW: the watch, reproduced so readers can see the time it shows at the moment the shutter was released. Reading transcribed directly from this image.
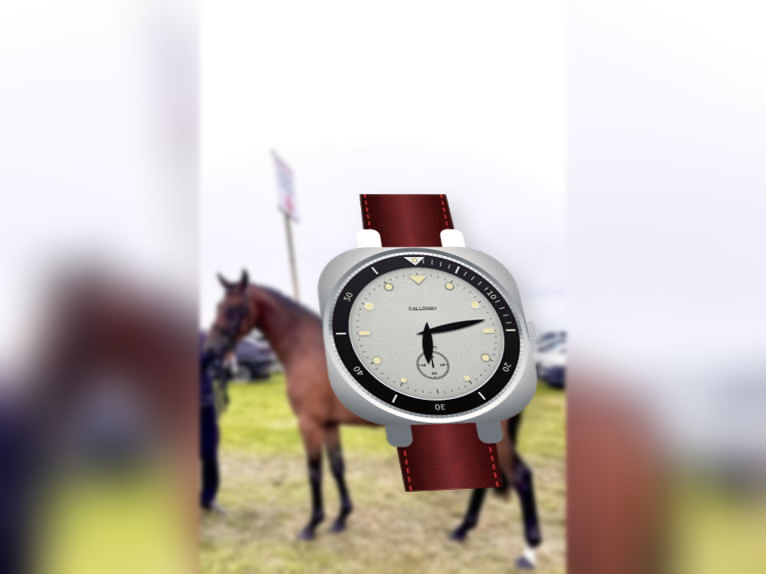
6:13
